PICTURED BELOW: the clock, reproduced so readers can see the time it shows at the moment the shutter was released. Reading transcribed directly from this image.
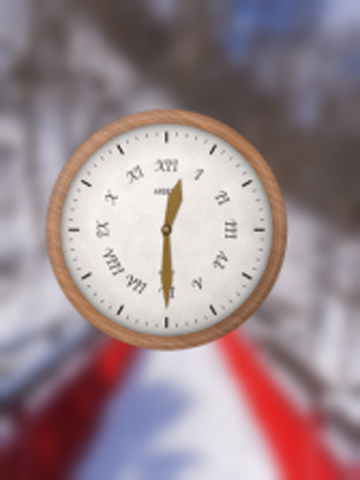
12:30
